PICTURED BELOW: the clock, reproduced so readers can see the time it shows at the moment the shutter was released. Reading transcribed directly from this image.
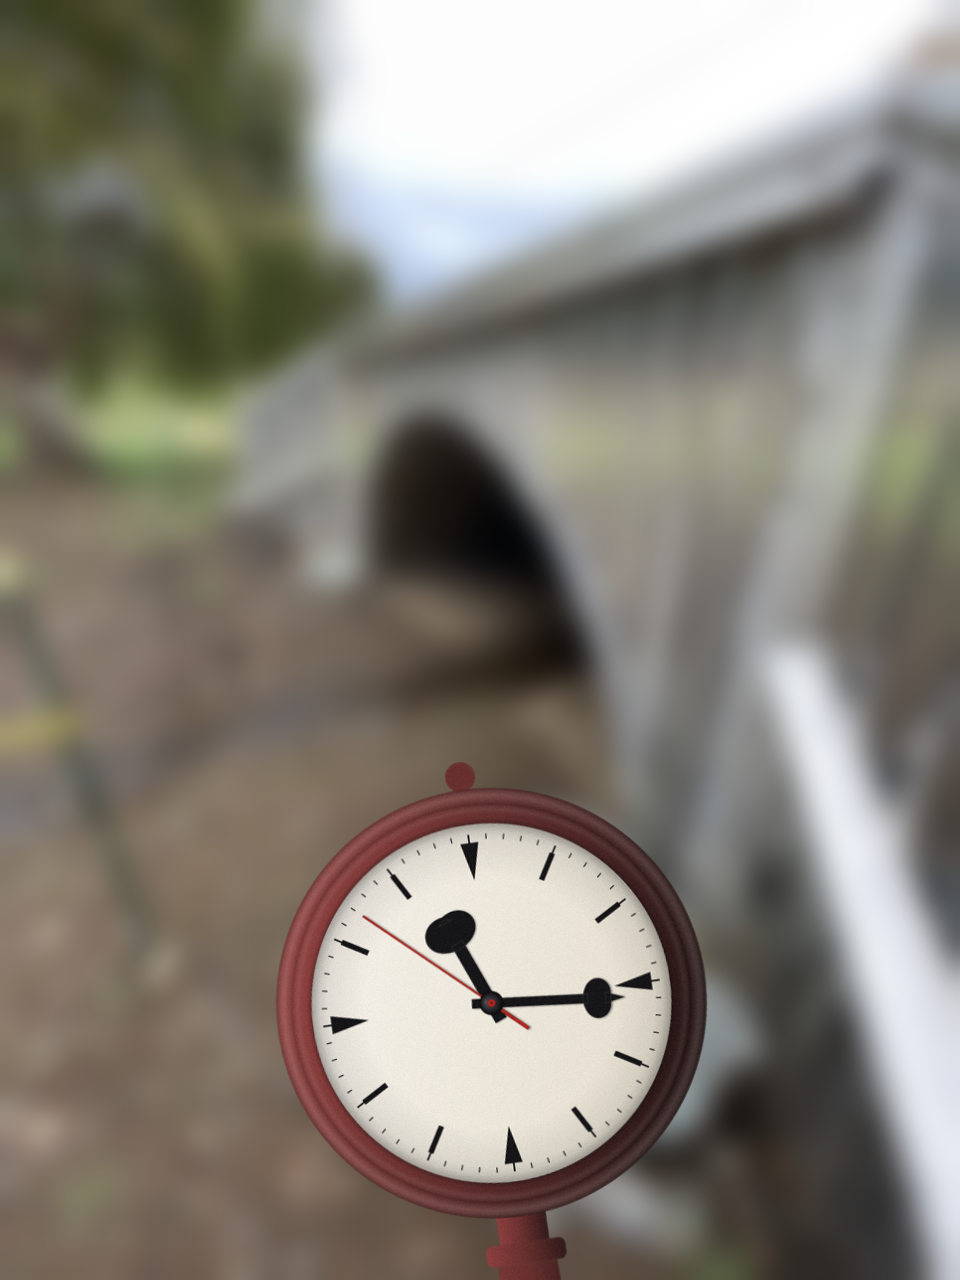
11:15:52
